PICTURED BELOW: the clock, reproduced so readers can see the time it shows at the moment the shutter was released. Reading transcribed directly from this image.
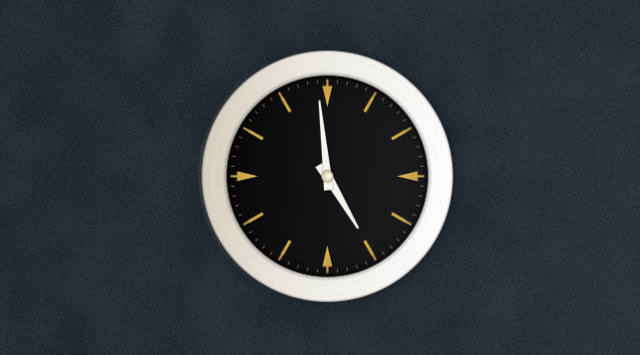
4:59
